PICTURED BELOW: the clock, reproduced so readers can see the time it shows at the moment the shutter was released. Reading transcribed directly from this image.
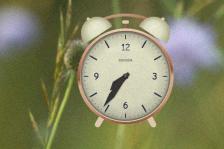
7:36
